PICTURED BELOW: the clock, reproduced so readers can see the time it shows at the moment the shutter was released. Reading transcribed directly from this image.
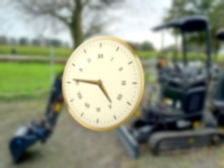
4:46
